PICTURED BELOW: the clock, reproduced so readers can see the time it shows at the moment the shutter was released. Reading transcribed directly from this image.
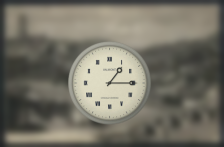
1:15
